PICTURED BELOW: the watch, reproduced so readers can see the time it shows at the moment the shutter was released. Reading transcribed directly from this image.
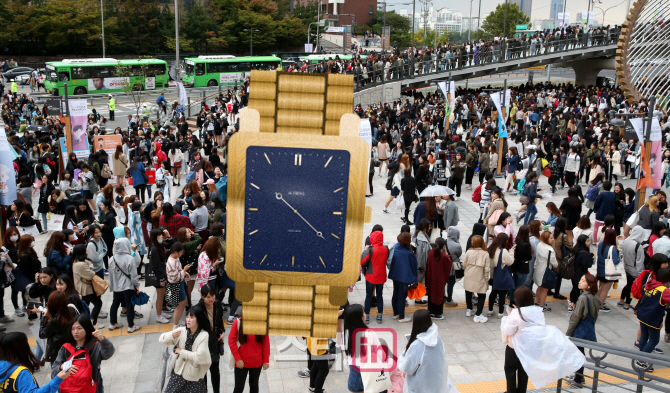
10:22
